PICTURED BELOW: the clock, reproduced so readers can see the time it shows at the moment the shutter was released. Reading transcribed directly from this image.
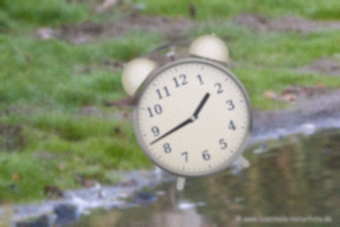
1:43
